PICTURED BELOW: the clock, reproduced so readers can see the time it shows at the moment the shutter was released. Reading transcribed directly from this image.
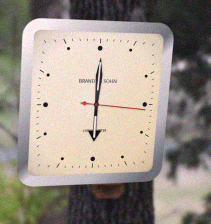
6:00:16
